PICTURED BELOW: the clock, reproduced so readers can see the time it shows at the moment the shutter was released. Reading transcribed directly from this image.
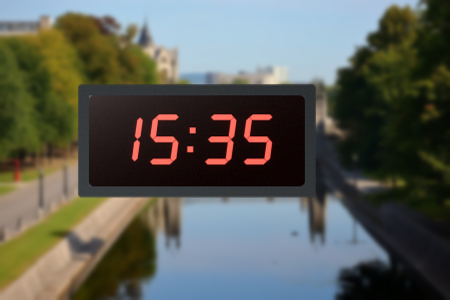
15:35
